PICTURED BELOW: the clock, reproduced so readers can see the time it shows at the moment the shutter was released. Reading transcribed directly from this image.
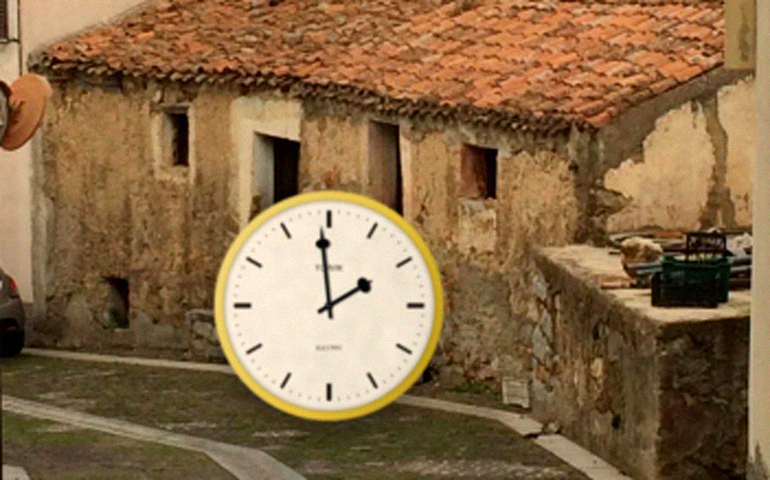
1:59
